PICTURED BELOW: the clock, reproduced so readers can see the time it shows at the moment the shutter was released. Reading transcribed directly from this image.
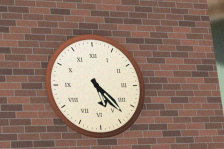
5:23
